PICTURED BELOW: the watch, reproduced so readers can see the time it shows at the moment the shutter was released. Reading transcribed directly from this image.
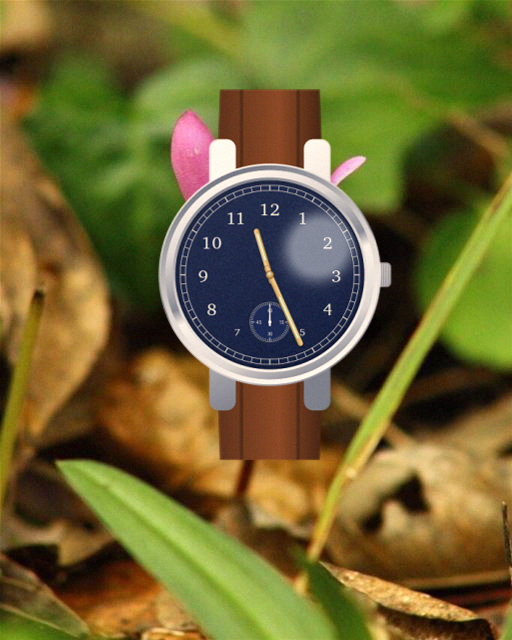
11:26
